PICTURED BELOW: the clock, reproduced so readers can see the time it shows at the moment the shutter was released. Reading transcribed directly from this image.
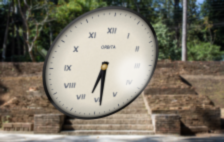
6:29
